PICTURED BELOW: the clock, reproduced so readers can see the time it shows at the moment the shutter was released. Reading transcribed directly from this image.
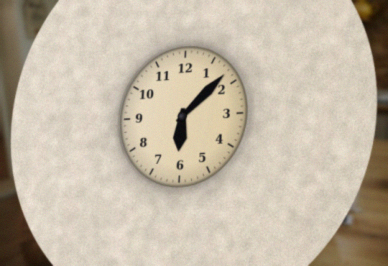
6:08
